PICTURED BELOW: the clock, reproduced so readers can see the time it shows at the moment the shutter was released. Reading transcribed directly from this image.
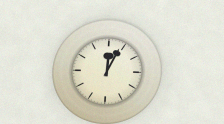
12:04
